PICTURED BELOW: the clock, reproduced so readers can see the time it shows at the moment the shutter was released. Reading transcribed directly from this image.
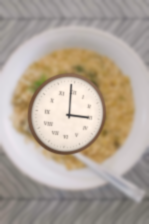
2:59
